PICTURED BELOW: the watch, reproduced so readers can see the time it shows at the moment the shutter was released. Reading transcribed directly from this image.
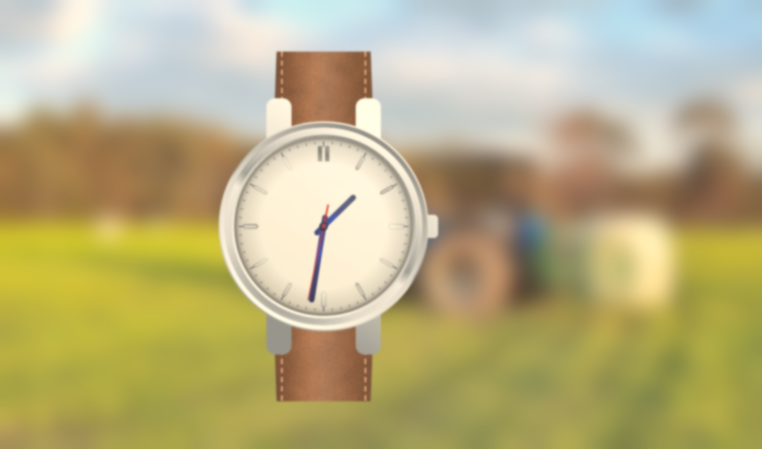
1:31:32
